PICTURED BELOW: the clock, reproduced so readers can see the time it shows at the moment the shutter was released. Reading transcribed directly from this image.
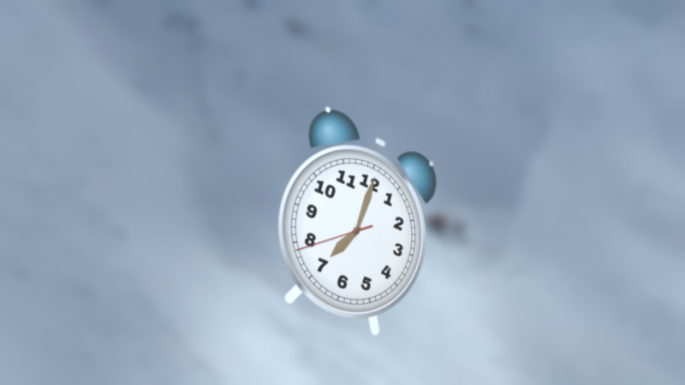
7:00:39
